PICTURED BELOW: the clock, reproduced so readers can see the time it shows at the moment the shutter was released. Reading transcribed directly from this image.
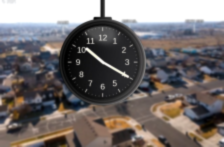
10:20
